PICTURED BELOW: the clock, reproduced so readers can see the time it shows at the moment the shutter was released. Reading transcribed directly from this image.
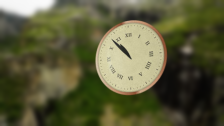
10:53
